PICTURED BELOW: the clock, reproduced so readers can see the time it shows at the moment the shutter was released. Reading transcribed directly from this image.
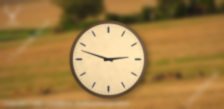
2:48
